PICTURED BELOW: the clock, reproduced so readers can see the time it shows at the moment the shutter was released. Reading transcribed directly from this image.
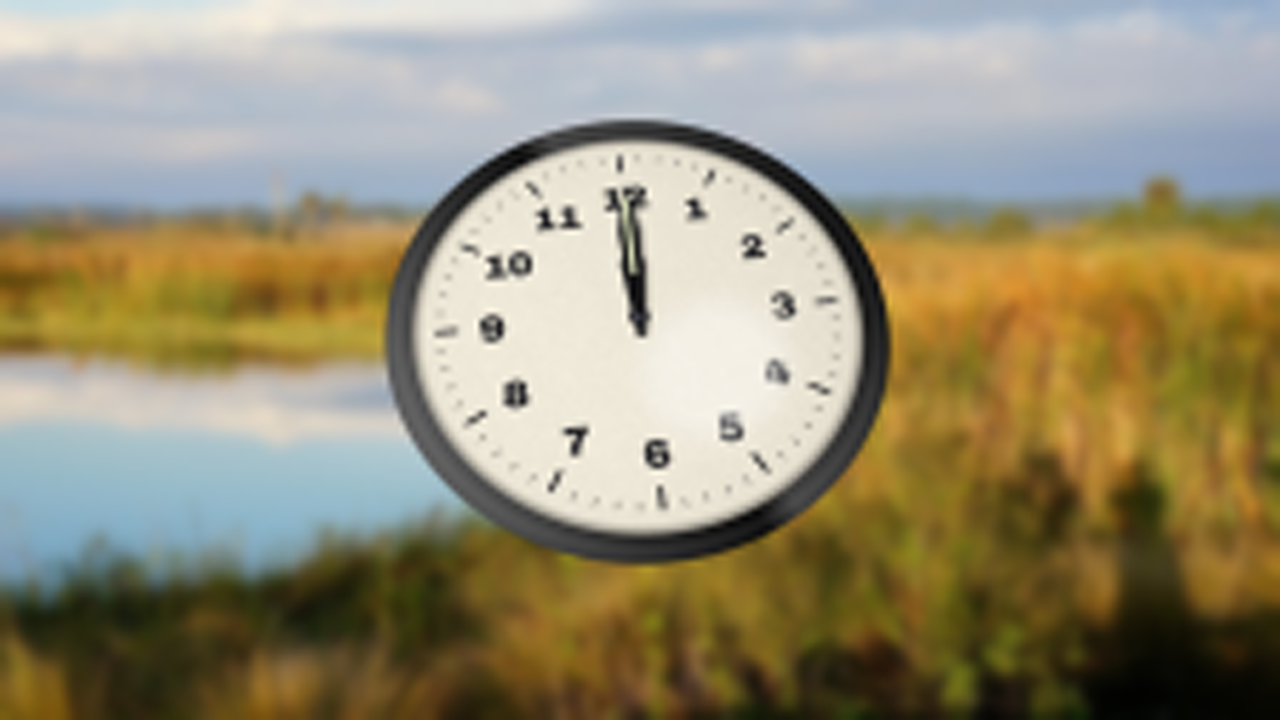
12:00
